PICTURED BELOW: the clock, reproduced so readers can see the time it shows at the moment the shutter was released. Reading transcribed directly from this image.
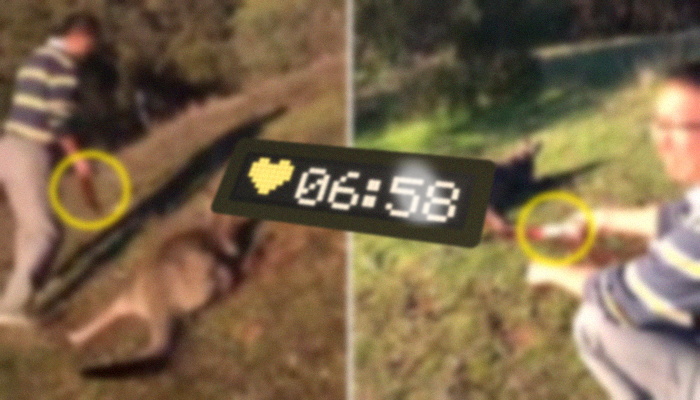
6:58
